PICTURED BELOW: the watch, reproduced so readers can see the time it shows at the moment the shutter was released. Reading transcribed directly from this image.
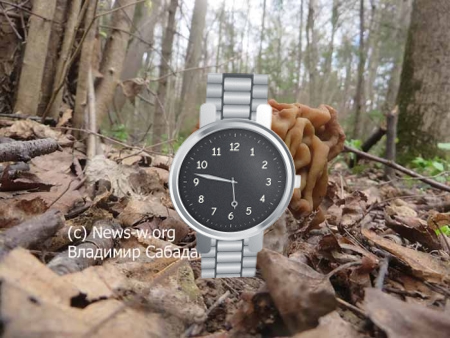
5:47
